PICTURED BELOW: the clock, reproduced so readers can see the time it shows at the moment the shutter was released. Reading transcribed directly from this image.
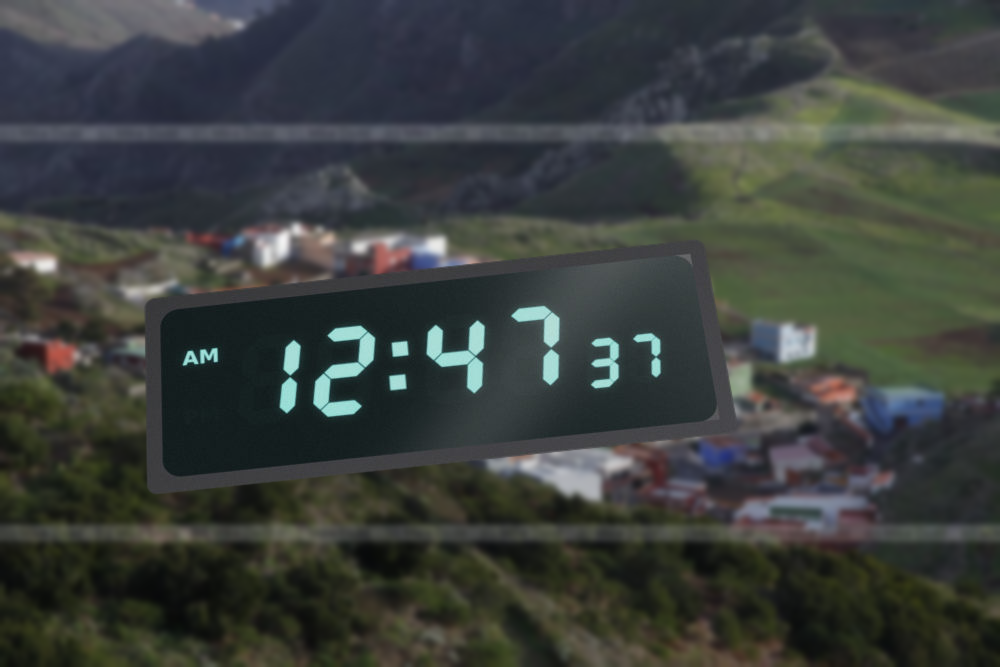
12:47:37
